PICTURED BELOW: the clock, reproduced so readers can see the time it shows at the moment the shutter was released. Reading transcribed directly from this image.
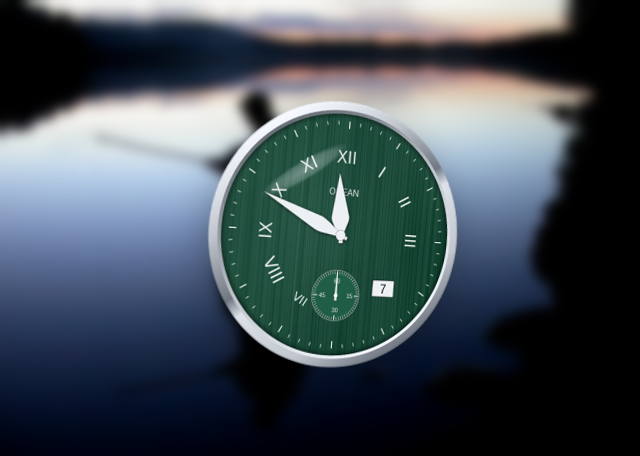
11:49
